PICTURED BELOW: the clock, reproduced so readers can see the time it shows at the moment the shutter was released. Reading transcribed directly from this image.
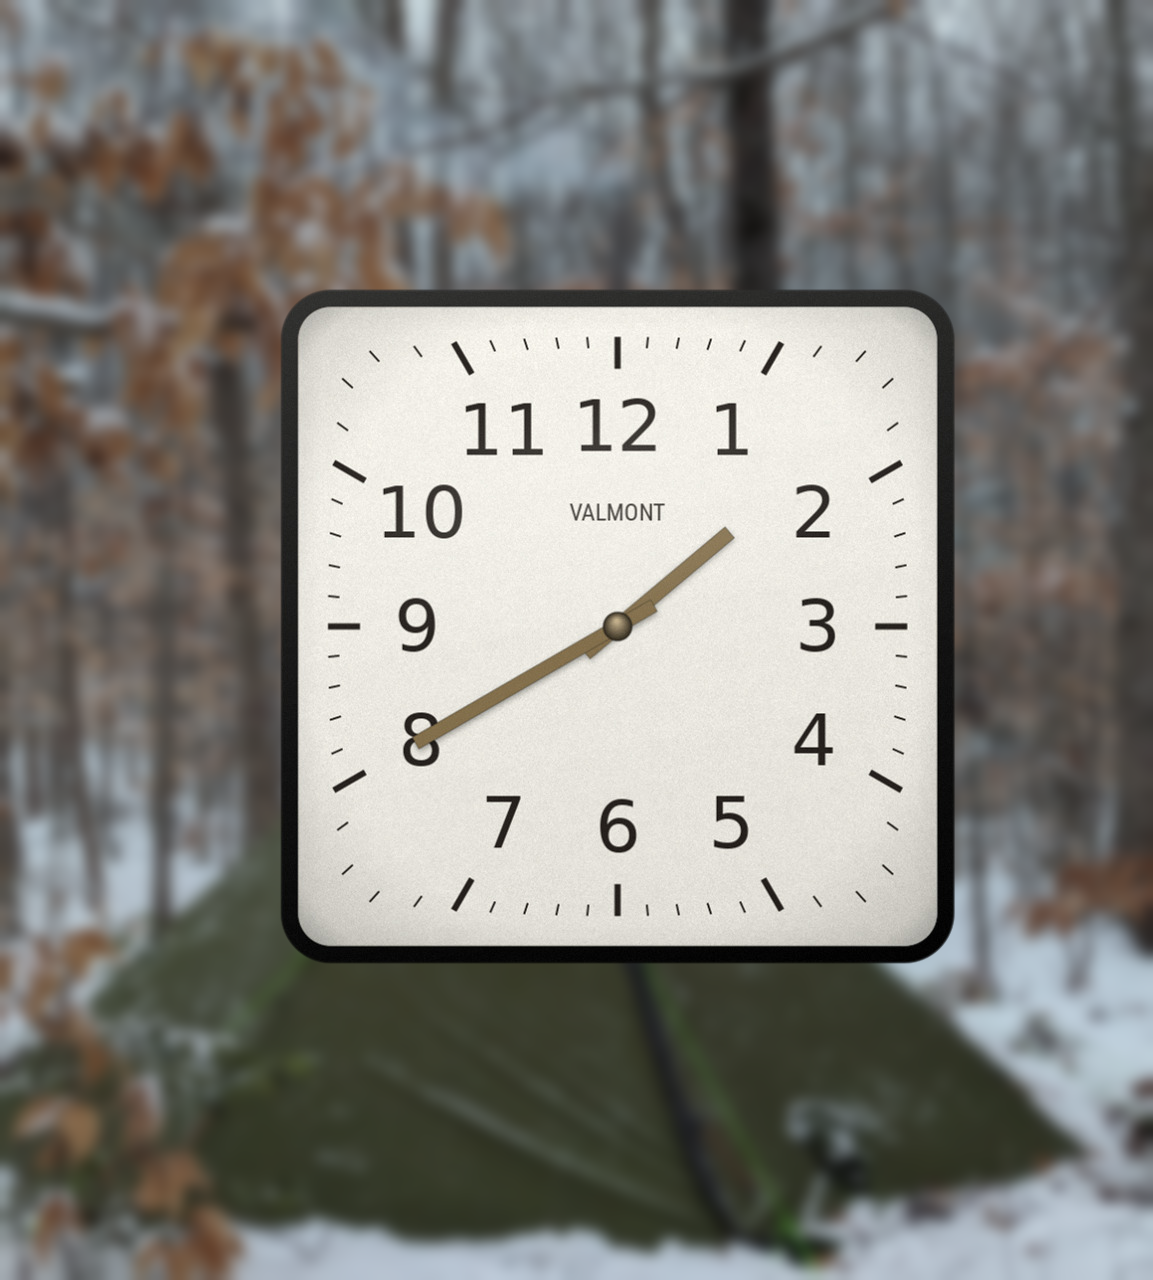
1:40
